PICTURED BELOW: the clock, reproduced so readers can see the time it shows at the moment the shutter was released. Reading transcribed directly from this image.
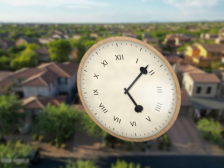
5:08
